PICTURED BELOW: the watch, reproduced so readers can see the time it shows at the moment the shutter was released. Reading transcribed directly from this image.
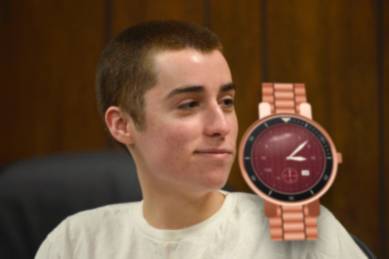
3:08
